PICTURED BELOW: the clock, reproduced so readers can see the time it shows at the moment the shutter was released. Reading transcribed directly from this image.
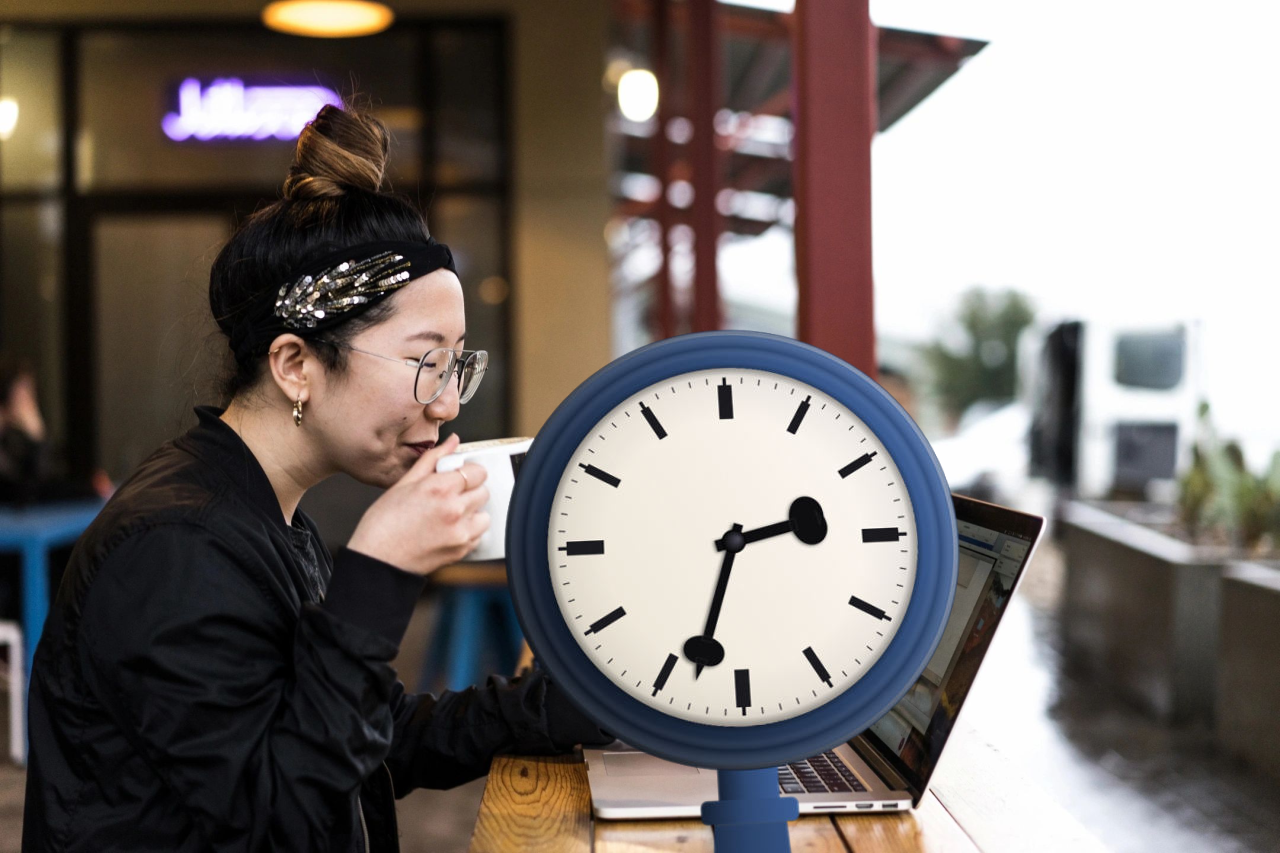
2:33
